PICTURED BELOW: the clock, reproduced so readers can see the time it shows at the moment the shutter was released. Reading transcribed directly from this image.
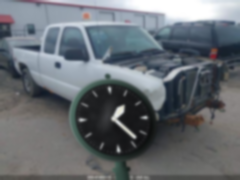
1:23
